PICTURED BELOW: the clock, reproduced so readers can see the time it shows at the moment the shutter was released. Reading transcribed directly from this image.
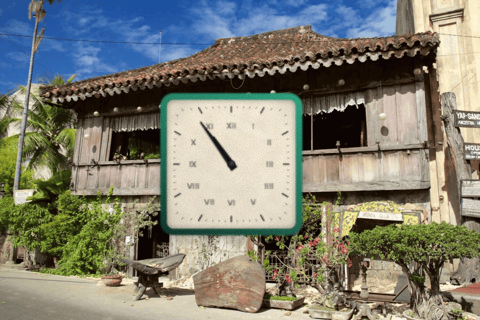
10:54
